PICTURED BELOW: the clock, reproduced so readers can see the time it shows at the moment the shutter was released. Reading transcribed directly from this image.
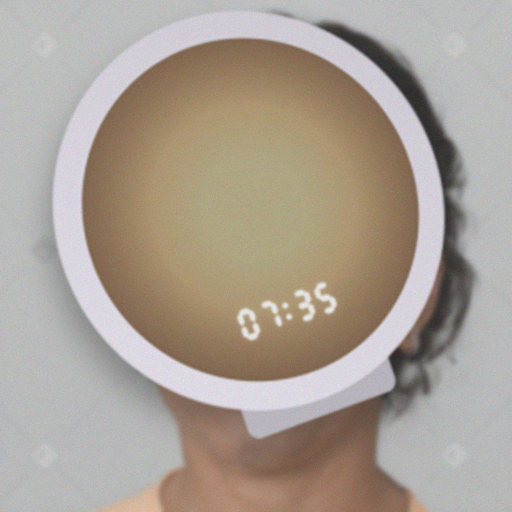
7:35
